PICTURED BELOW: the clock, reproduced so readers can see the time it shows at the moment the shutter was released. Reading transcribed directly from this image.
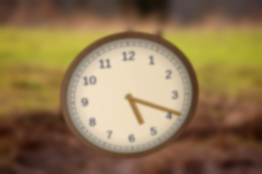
5:19
